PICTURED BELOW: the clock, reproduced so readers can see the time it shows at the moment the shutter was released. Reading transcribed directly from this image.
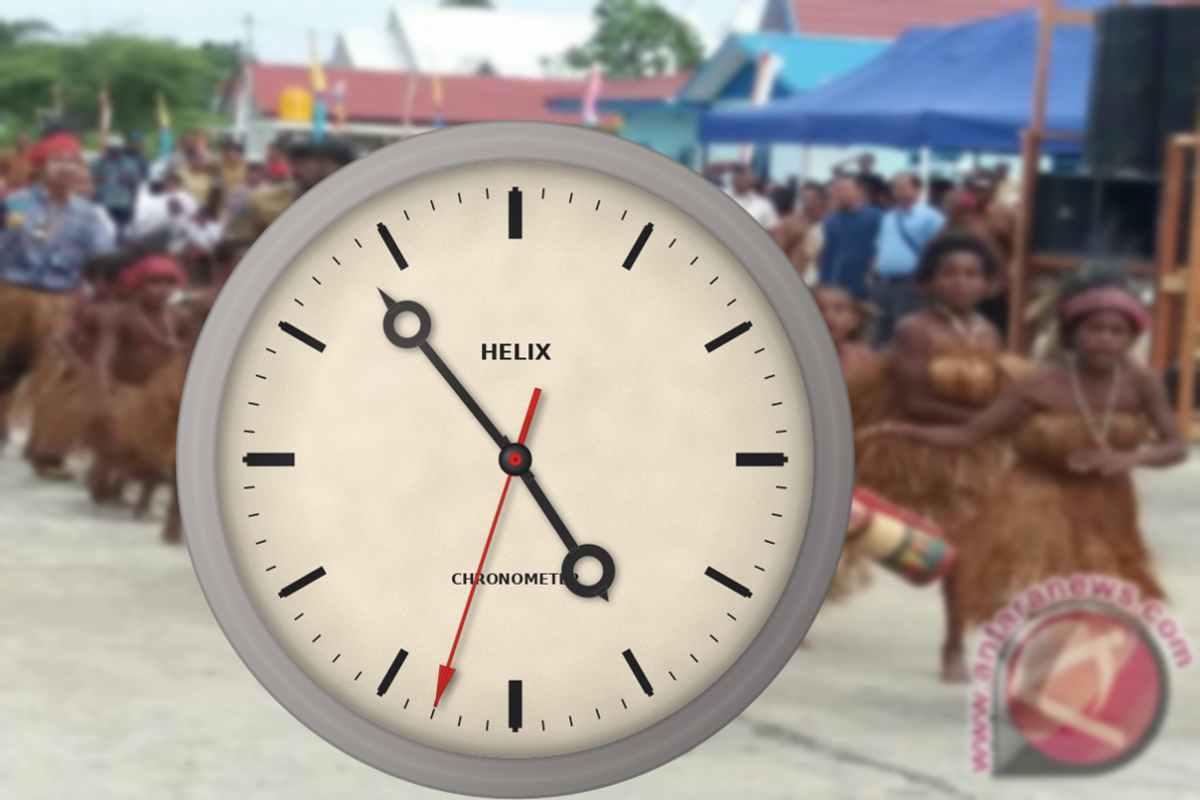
4:53:33
